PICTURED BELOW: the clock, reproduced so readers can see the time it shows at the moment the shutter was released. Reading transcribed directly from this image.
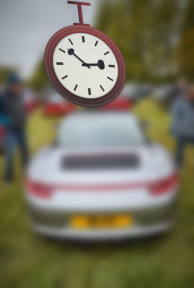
2:52
